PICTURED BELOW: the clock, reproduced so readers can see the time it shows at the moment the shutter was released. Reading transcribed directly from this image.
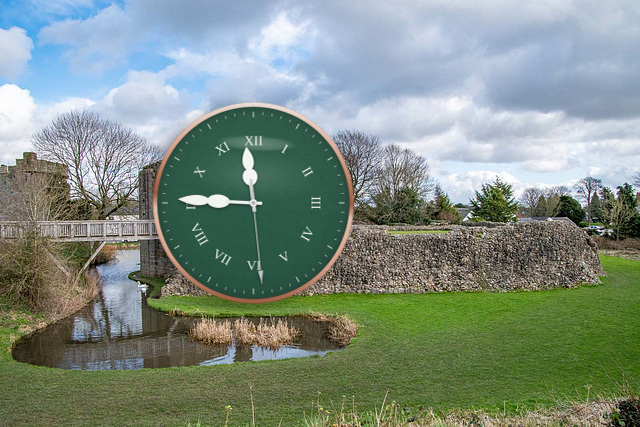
11:45:29
